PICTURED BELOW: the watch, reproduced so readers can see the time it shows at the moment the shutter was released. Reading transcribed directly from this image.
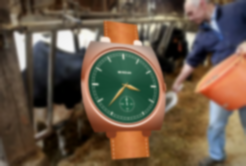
3:37
